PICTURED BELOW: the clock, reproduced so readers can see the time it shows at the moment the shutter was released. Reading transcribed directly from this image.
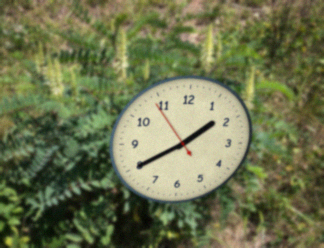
1:39:54
